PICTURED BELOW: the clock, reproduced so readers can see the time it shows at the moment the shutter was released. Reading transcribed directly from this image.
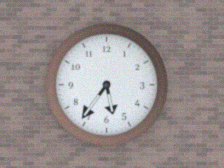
5:36
